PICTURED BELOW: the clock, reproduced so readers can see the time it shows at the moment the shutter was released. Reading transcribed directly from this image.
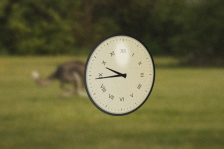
9:44
